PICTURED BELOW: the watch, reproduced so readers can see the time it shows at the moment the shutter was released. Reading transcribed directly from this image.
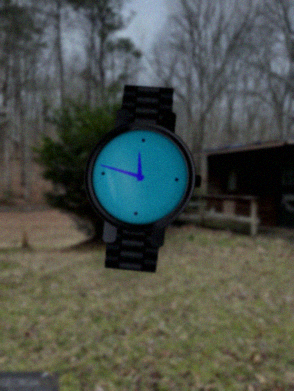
11:47
